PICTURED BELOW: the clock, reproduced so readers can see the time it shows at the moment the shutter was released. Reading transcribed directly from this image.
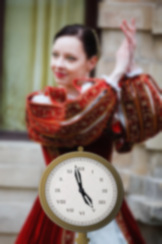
4:58
